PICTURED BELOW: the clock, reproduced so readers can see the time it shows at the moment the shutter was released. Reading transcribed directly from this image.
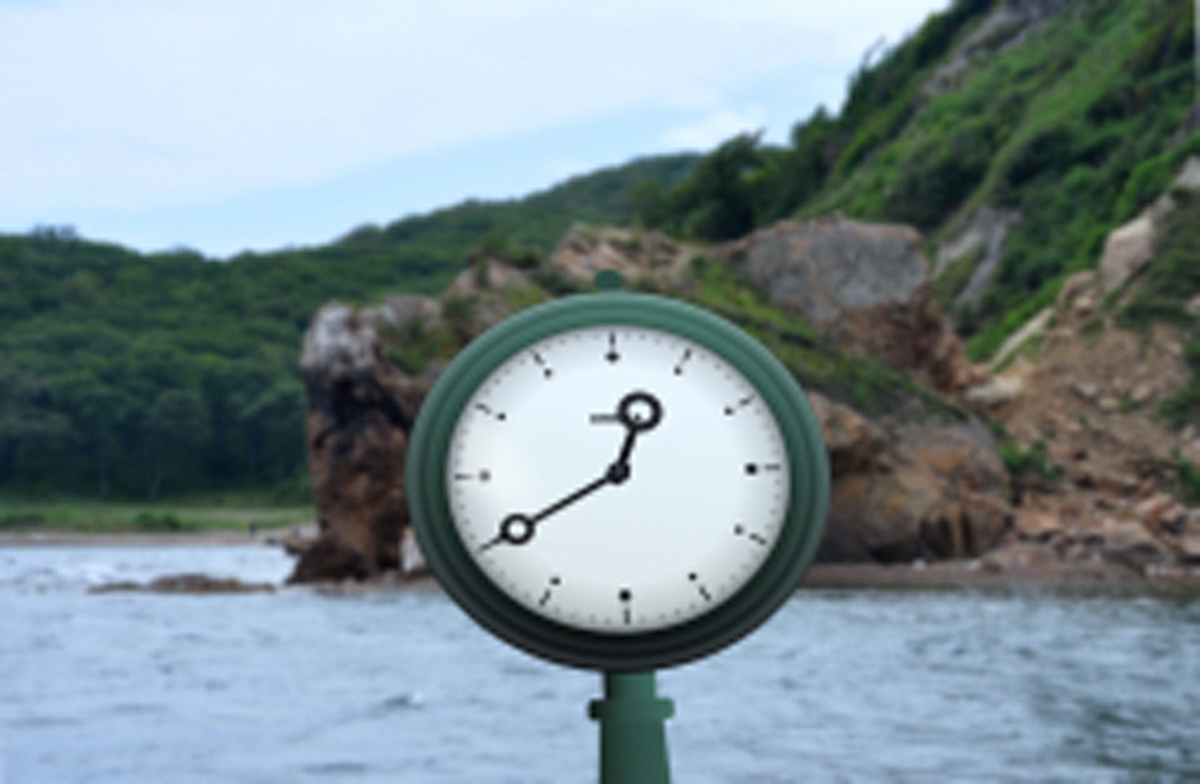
12:40
